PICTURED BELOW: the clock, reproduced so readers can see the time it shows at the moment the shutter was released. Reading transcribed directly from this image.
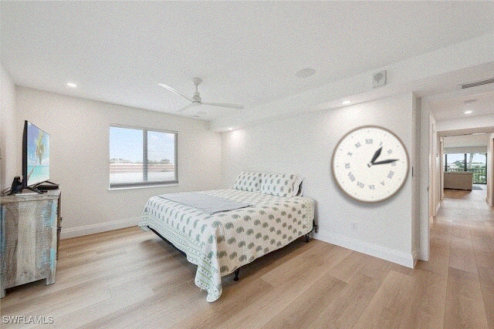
1:14
